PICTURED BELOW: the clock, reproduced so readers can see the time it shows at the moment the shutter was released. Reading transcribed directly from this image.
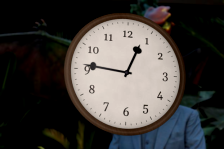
12:46
